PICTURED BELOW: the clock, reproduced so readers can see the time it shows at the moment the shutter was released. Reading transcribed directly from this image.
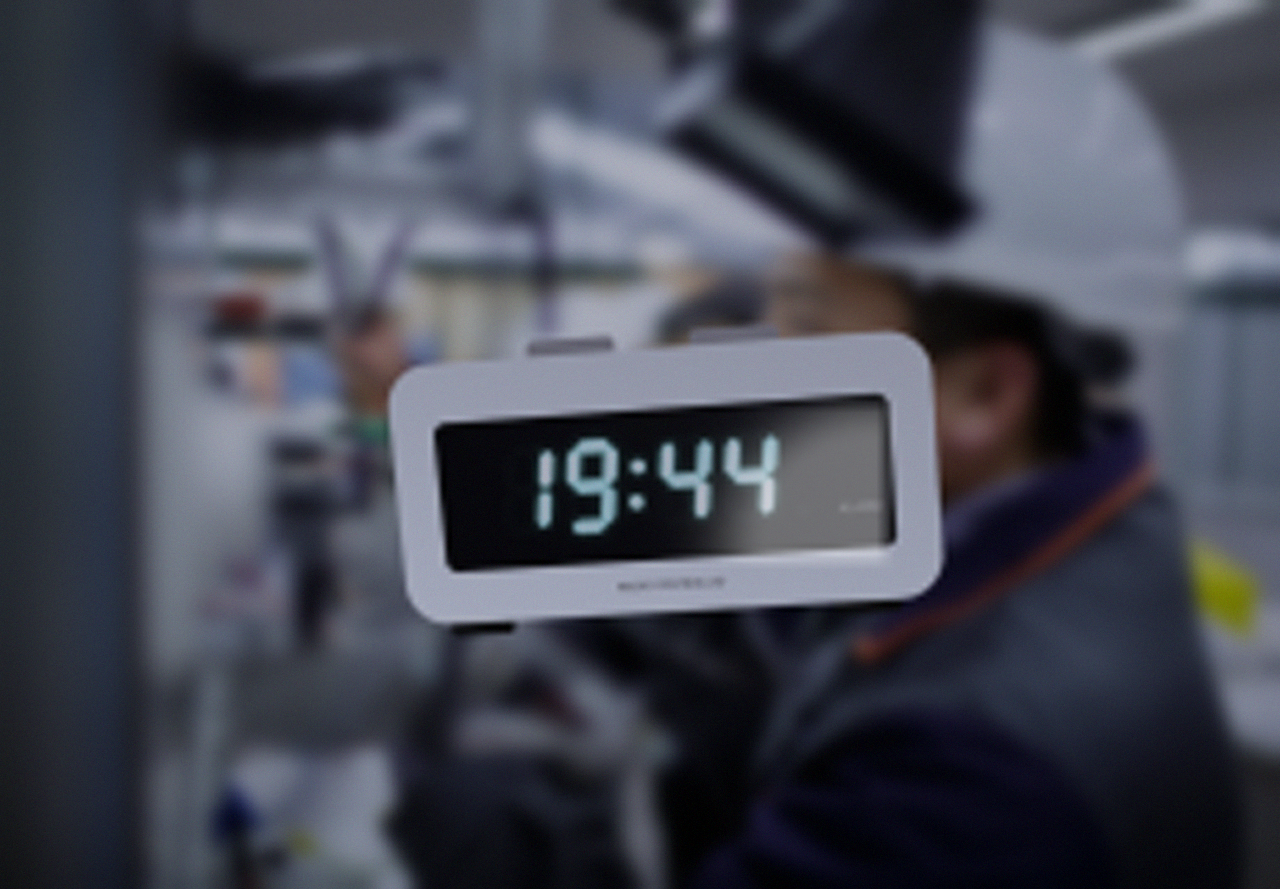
19:44
